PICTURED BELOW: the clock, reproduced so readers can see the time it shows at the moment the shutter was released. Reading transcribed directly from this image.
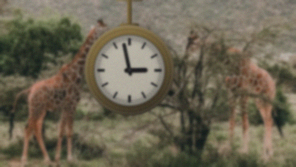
2:58
